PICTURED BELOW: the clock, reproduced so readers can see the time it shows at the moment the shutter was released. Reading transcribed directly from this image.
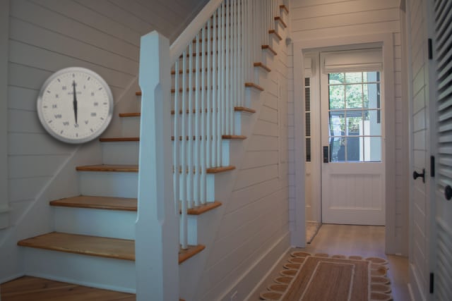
6:00
